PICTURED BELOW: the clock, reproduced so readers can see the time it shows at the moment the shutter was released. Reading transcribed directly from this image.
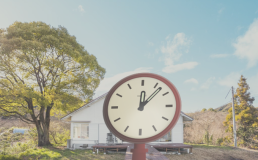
12:07
